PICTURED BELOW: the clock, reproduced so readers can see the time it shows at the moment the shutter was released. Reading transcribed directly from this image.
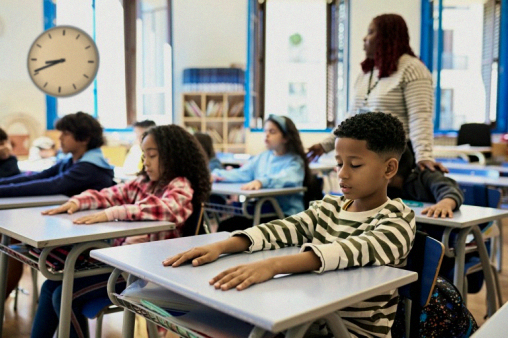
8:41
